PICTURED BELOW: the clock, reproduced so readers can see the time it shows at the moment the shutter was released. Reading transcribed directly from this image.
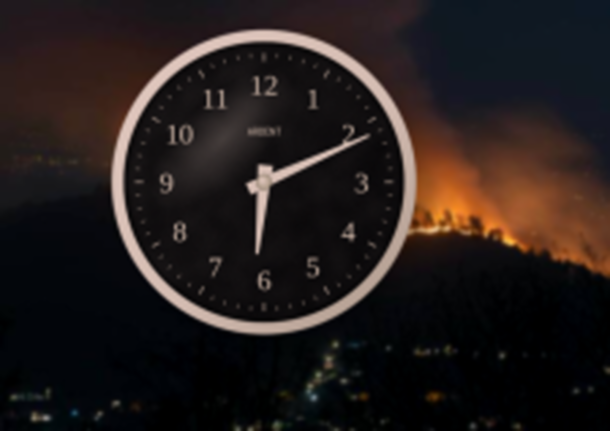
6:11
